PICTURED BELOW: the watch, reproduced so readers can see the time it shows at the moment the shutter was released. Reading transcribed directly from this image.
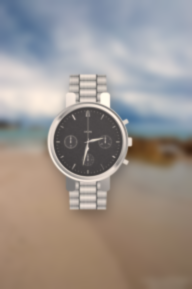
2:32
